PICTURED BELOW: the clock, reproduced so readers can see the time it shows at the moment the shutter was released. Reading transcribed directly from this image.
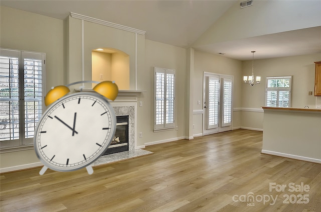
11:51
